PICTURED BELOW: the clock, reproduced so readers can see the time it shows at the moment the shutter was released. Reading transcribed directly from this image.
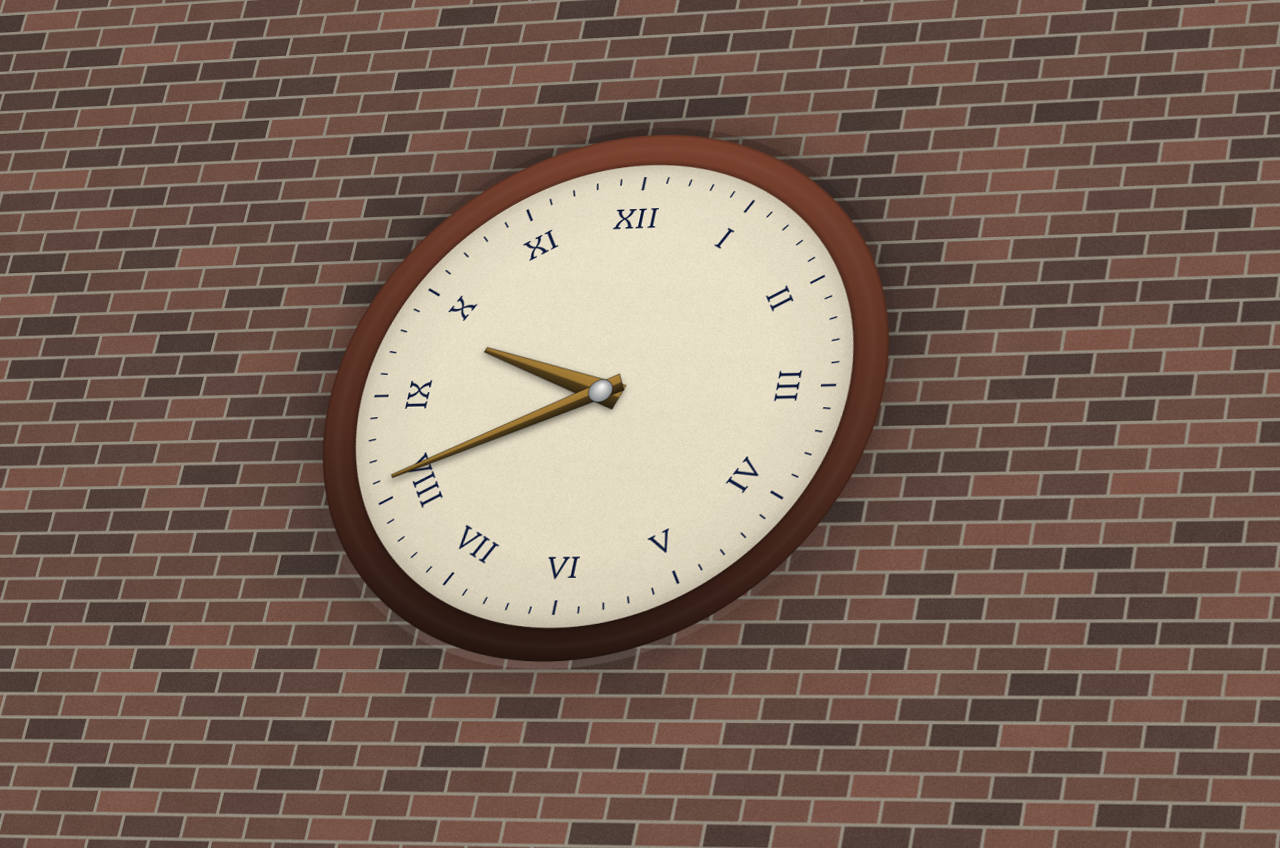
9:41
